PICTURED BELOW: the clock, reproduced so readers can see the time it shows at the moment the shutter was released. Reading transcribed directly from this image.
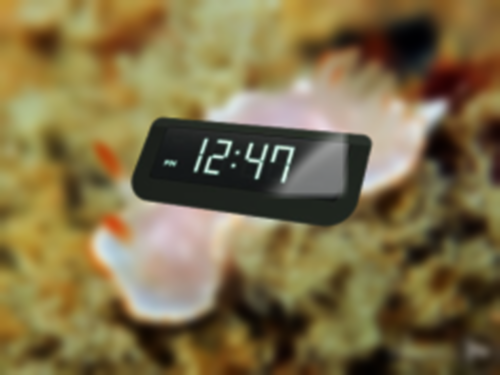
12:47
